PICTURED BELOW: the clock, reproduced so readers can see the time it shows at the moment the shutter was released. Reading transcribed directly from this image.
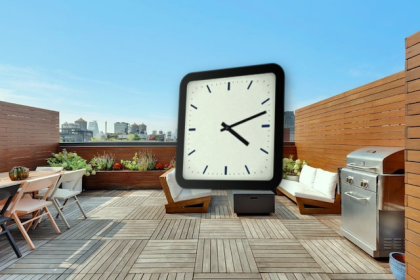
4:12
